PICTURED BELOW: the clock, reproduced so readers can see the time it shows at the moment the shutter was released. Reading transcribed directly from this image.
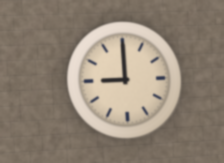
9:00
